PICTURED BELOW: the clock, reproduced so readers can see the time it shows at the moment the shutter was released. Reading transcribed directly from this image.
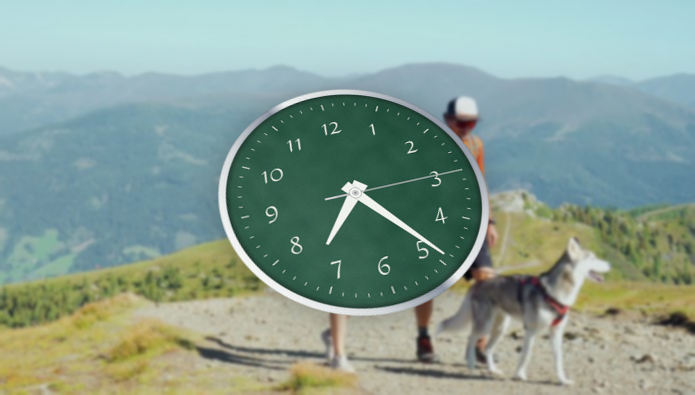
7:24:15
